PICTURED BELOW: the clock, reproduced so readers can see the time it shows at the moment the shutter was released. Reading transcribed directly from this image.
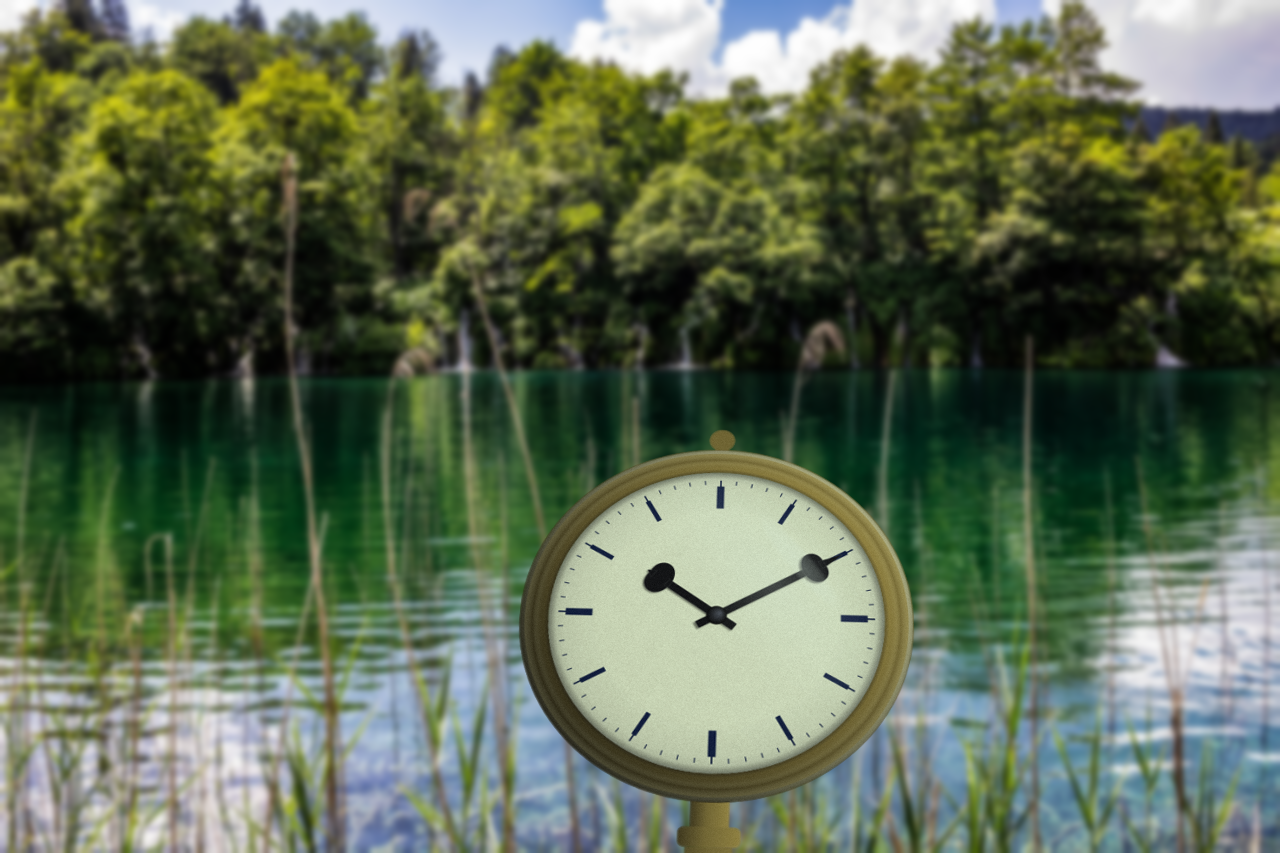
10:10
